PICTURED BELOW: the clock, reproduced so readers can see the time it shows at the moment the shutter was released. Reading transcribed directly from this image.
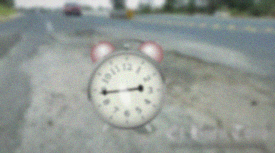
2:44
